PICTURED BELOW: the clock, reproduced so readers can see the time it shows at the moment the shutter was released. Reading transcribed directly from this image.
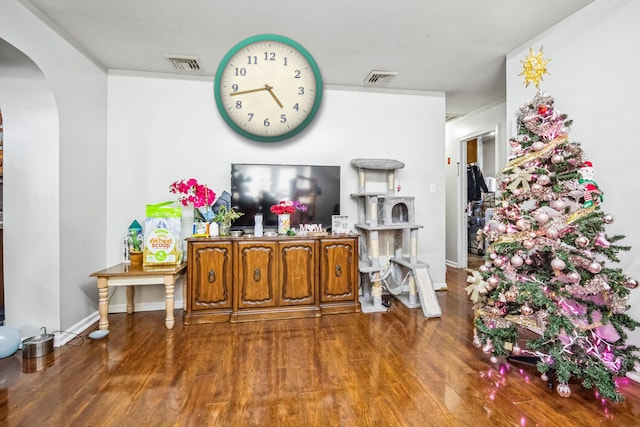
4:43
